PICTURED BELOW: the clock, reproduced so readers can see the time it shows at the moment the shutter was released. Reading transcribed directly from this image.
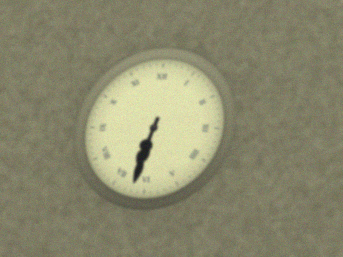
6:32
